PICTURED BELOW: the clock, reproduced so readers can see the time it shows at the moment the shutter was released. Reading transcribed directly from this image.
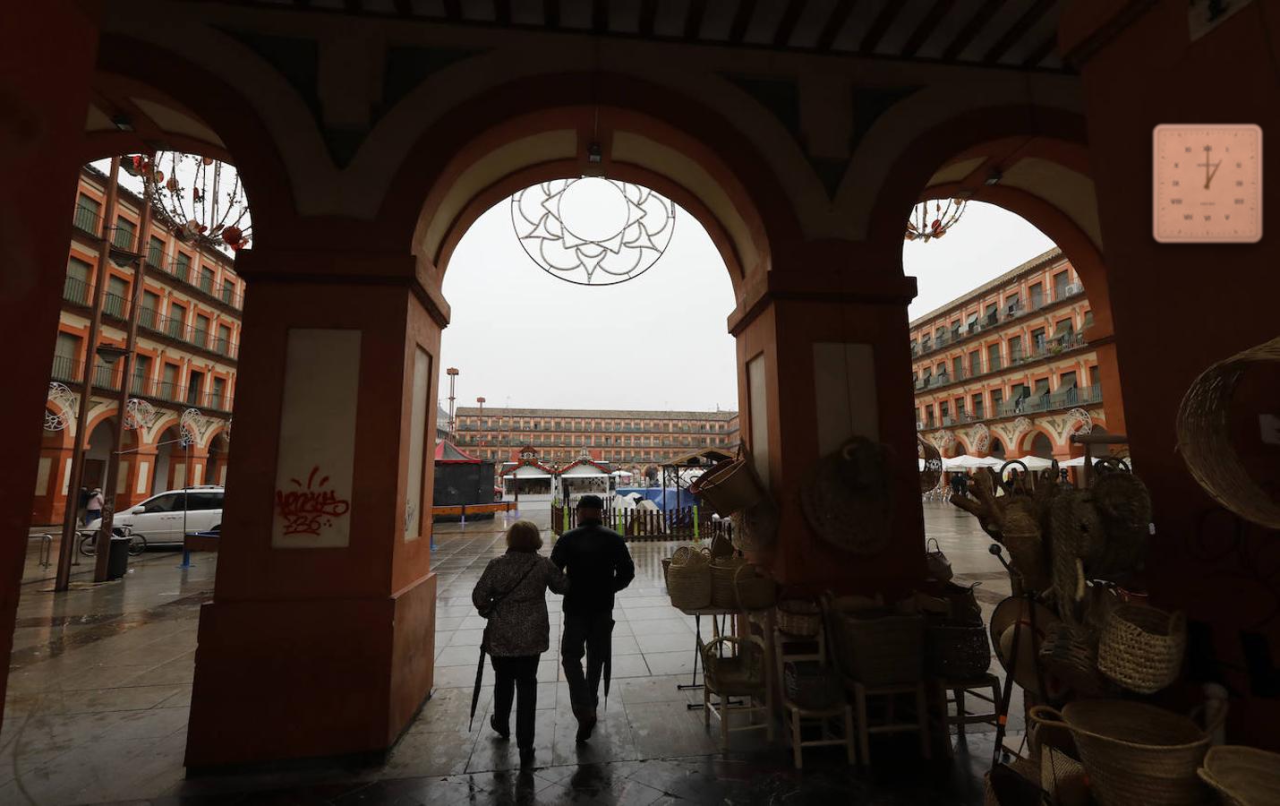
1:00
